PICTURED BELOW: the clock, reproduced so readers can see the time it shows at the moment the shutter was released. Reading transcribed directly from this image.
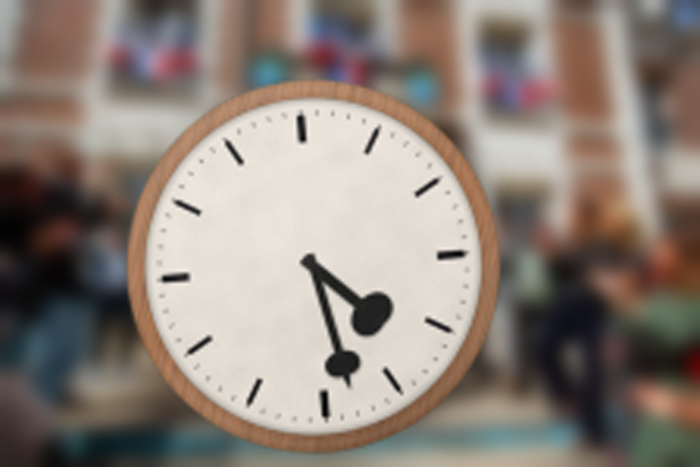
4:28
